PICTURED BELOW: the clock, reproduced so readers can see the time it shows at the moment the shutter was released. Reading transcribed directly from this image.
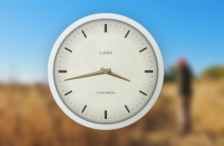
3:43
